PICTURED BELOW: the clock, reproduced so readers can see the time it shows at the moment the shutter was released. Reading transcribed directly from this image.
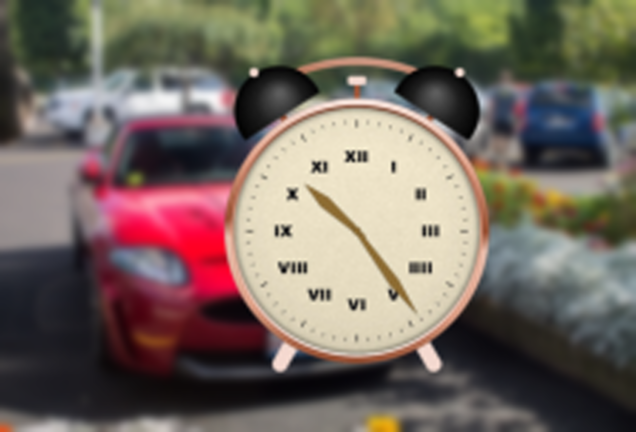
10:24
